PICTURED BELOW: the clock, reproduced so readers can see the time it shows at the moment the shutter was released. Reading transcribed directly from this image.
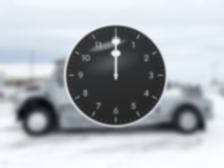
12:00
